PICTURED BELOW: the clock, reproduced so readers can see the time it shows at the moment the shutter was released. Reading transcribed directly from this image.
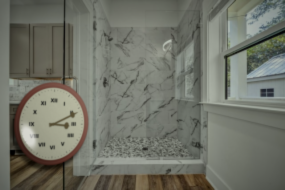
3:11
